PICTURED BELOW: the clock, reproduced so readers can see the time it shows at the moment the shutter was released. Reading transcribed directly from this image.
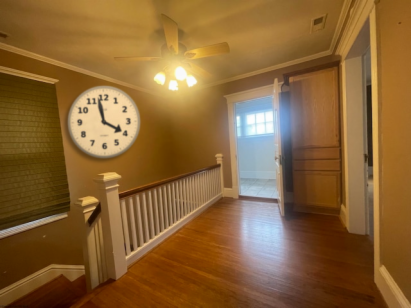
3:58
